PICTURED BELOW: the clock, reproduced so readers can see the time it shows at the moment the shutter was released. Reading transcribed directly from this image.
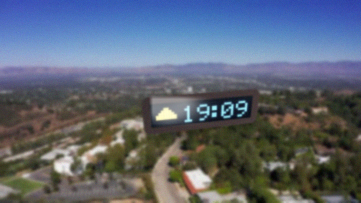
19:09
